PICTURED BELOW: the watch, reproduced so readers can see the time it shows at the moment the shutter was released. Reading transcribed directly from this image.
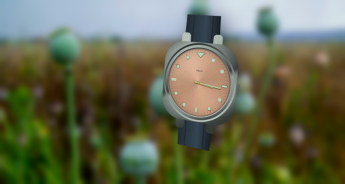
3:16
